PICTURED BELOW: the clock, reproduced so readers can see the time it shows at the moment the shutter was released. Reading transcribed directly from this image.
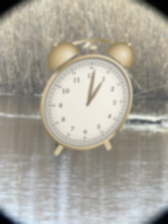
1:01
